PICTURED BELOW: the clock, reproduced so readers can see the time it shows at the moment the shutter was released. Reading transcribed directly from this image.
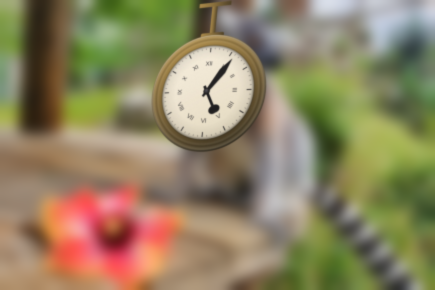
5:06
